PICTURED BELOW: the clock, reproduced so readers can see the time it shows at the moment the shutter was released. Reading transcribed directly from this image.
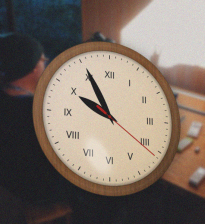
9:55:21
